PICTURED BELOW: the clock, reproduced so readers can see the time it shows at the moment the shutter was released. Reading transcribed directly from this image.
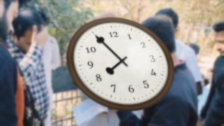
7:55
